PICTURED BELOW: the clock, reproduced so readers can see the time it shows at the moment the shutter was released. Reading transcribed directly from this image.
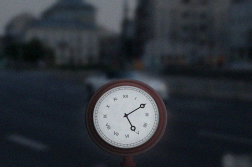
5:10
